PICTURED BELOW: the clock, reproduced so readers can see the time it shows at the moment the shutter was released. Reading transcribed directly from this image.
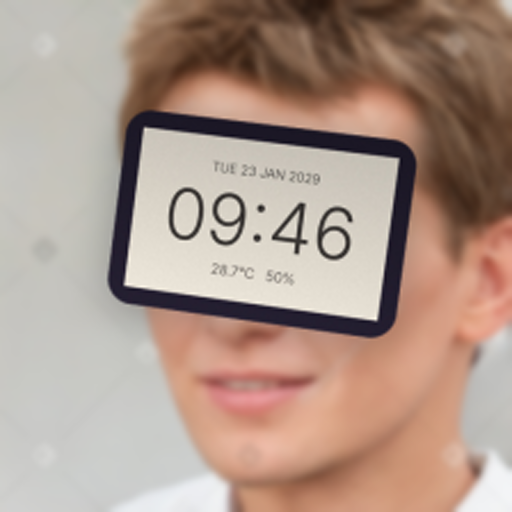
9:46
